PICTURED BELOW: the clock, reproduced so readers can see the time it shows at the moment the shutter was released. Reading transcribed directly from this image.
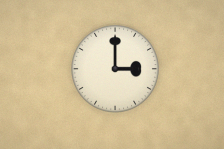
3:00
